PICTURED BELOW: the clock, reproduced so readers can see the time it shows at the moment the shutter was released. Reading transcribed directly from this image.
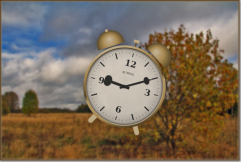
9:10
